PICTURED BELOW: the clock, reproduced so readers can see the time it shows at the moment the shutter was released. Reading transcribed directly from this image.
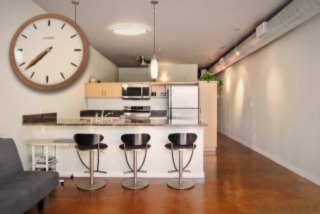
7:38
